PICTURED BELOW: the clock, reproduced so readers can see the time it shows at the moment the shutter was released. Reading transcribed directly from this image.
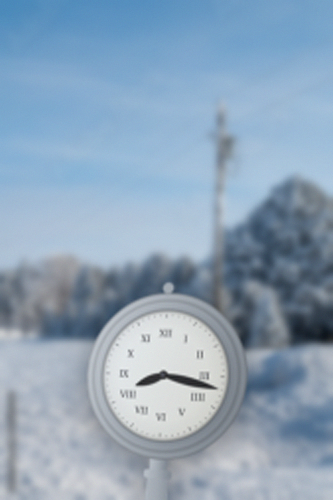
8:17
